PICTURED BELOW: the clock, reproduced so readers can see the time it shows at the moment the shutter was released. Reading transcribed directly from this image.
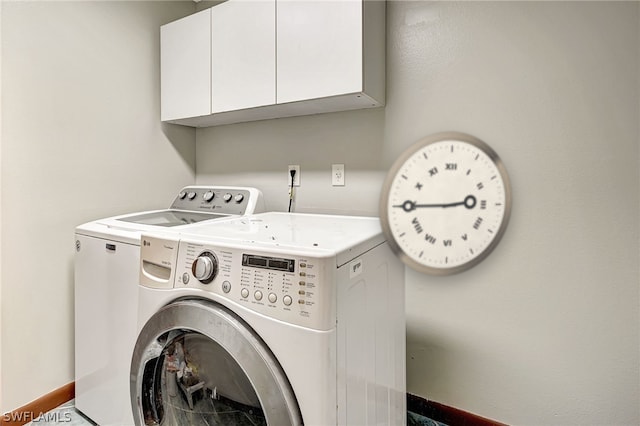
2:45
